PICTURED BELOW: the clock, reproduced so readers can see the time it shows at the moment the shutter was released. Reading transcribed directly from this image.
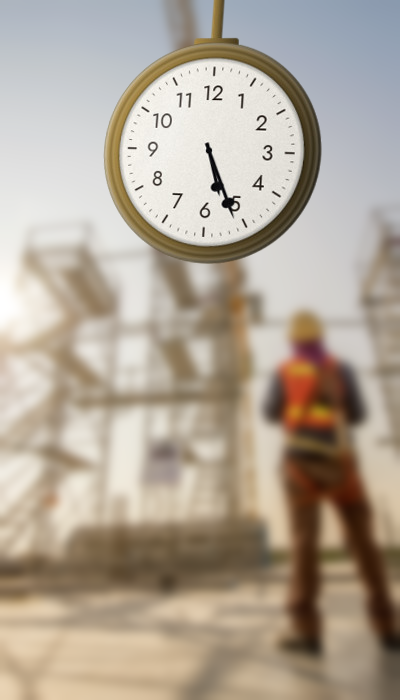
5:26
